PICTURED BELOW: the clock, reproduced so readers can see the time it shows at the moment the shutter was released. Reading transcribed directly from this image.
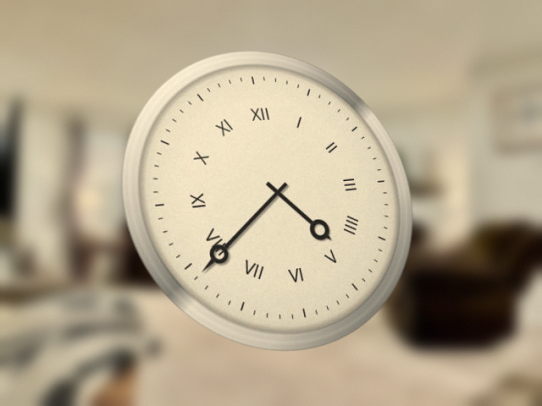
4:39
